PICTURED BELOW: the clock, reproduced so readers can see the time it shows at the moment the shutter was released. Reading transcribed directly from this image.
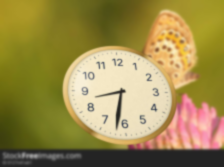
8:32
